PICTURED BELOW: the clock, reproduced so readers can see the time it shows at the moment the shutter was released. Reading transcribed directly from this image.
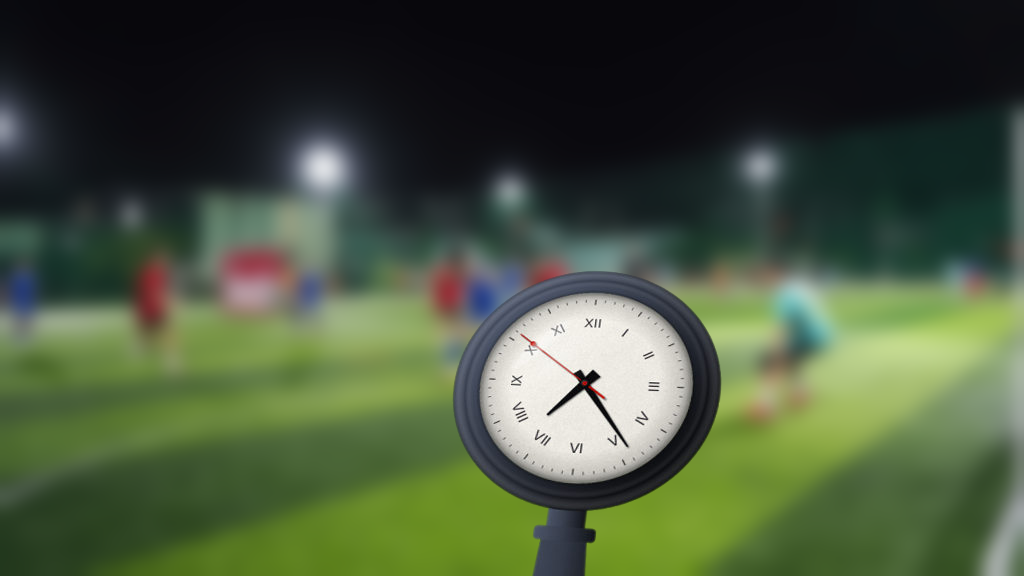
7:23:51
